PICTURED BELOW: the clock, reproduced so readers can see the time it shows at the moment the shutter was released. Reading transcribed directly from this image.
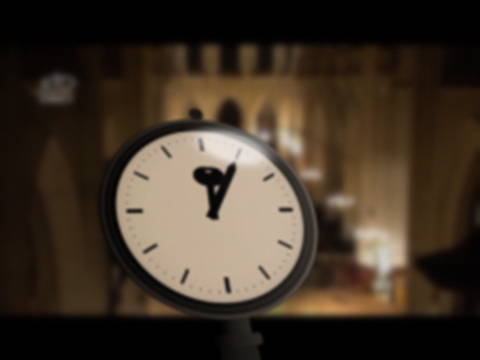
12:05
